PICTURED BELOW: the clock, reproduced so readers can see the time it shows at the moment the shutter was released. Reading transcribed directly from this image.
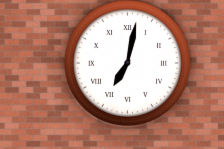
7:02
